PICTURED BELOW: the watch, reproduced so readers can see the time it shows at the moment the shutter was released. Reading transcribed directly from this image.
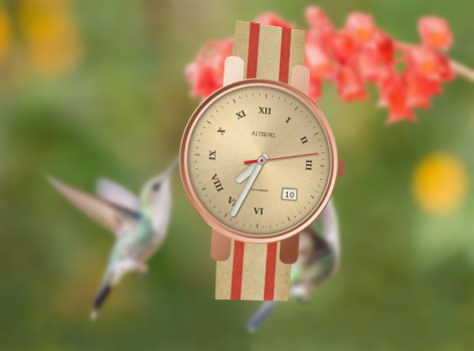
7:34:13
